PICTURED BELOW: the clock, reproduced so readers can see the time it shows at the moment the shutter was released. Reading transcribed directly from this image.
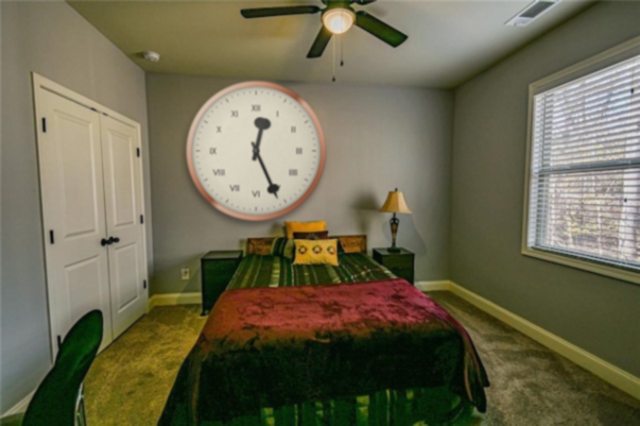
12:26
